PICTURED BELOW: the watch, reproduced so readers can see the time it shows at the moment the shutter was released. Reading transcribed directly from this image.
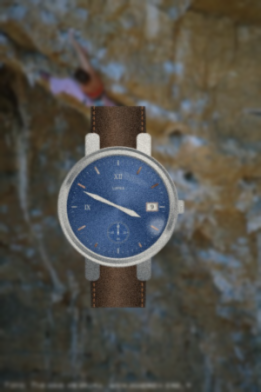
3:49
